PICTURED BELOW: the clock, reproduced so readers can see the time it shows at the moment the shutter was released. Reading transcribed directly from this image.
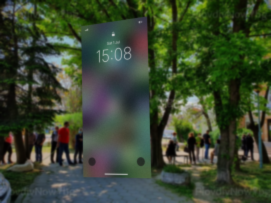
15:08
